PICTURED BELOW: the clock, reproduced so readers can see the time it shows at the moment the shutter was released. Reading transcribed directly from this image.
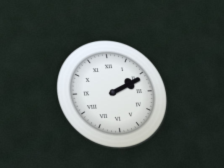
2:11
